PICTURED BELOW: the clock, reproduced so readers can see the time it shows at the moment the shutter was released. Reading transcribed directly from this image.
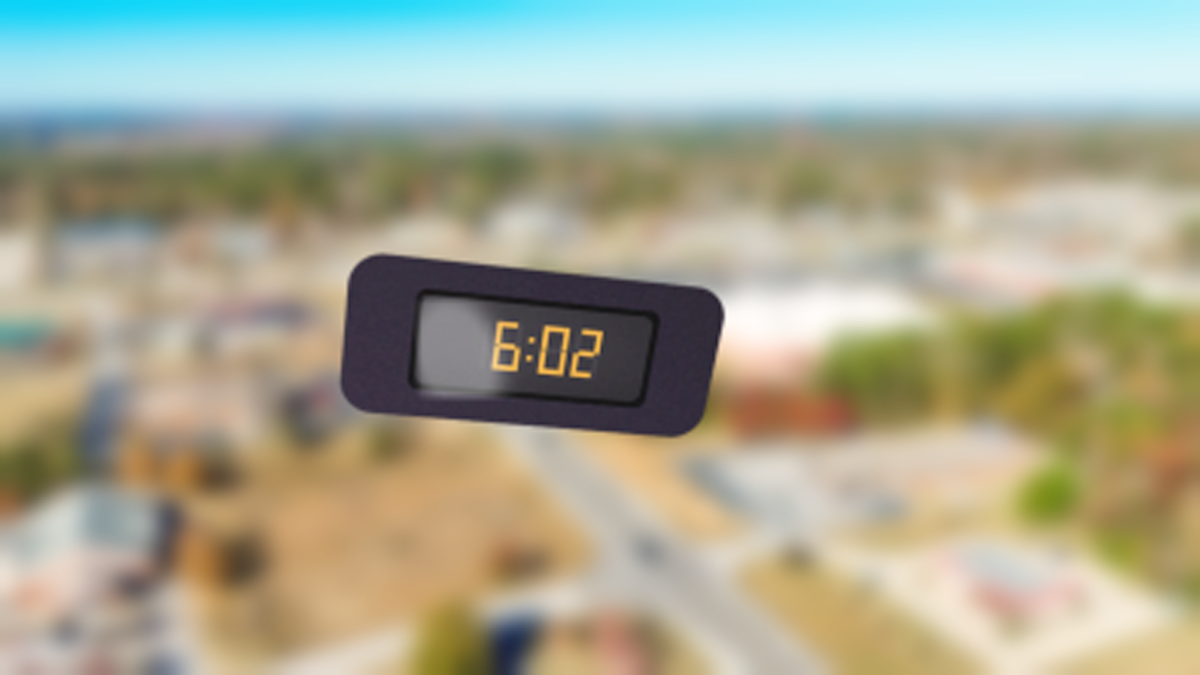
6:02
